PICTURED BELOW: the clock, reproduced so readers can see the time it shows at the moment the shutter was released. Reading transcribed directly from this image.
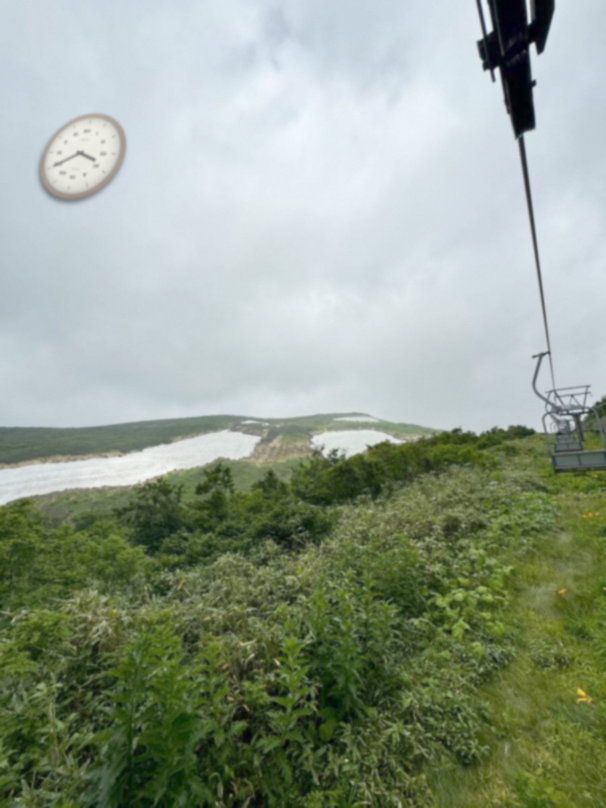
3:40
